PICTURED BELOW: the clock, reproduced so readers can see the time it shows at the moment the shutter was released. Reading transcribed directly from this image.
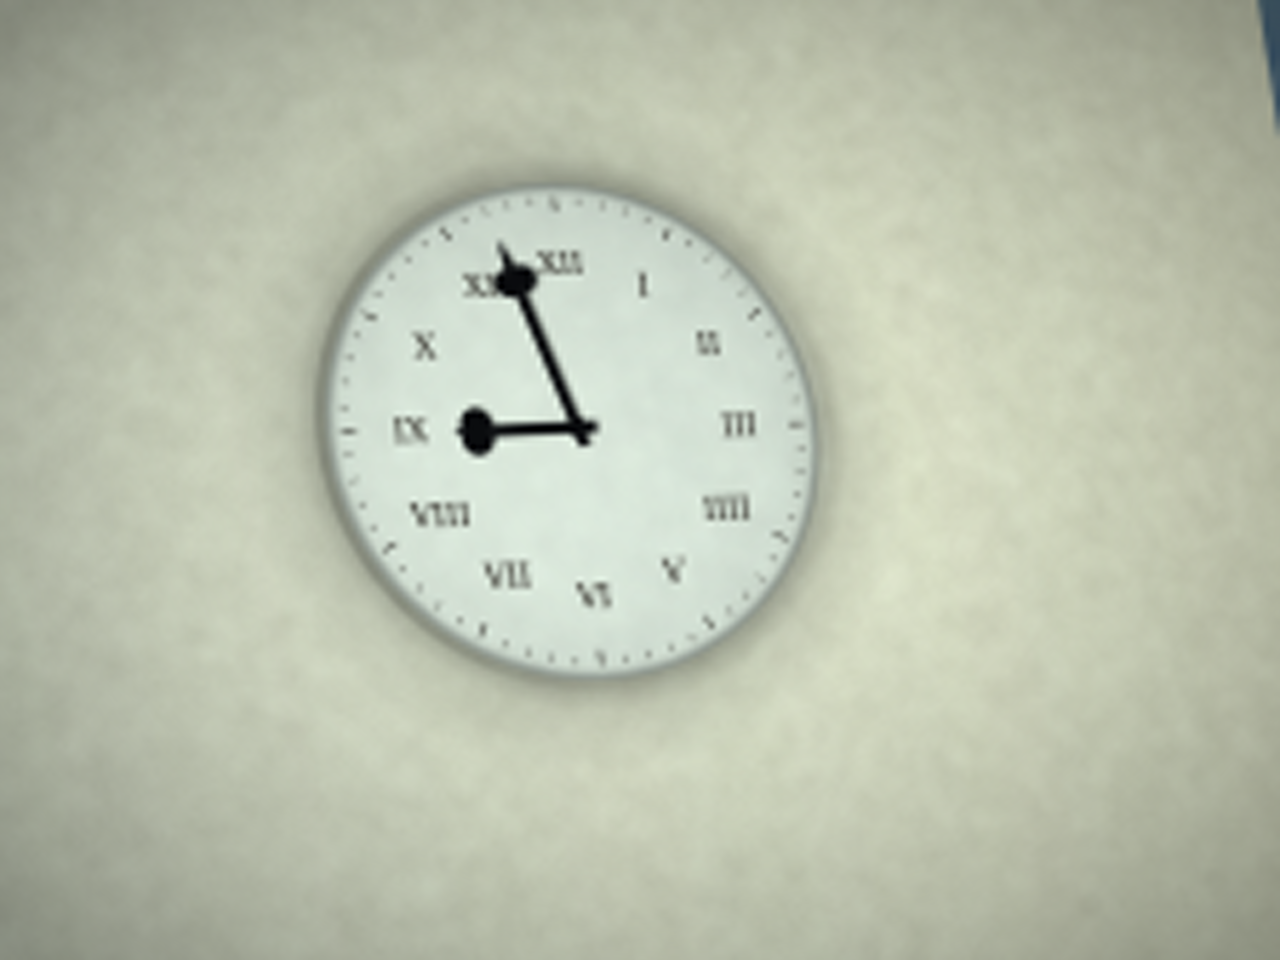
8:57
